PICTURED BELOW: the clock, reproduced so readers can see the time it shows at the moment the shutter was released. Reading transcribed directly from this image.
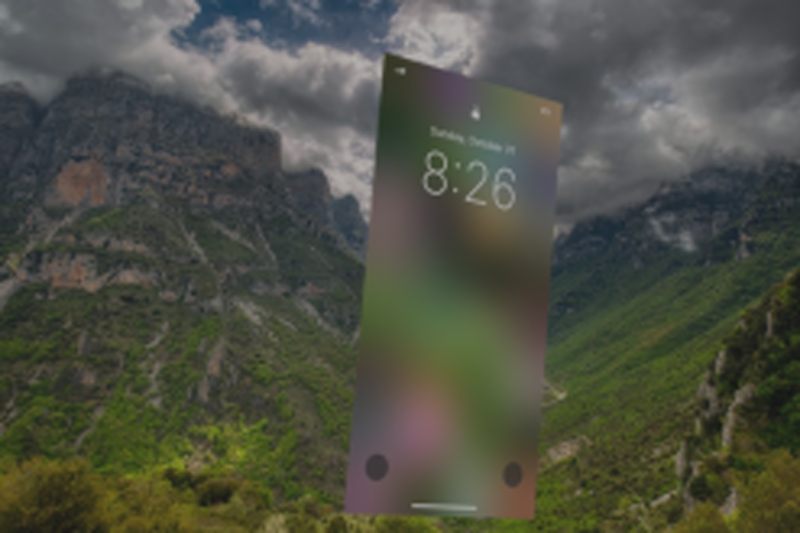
8:26
